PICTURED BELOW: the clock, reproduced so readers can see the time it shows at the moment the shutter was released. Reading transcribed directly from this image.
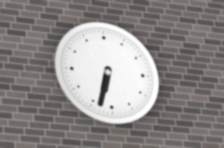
6:33
